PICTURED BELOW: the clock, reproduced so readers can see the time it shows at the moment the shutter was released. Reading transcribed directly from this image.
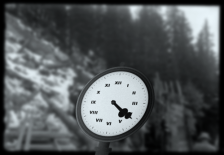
4:21
